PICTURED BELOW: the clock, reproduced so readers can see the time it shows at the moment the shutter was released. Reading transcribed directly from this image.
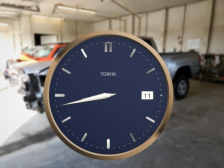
8:43
